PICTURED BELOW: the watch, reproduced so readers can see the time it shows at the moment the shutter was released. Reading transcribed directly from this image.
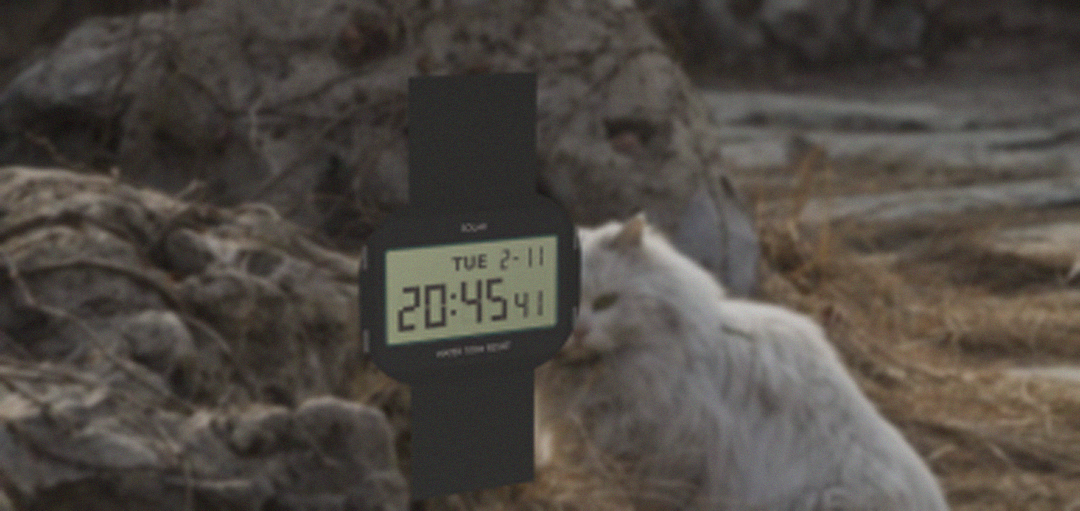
20:45:41
